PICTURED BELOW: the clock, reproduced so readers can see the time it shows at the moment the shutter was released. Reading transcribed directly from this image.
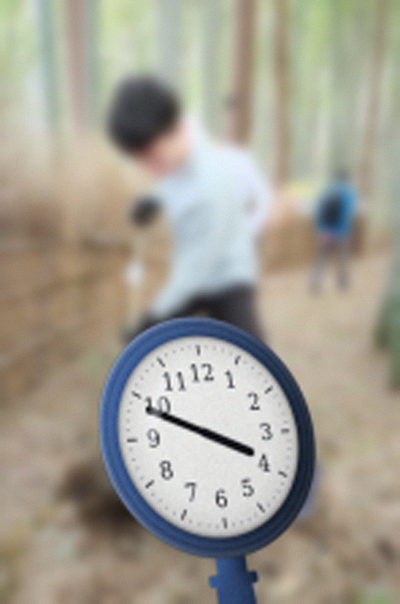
3:49
